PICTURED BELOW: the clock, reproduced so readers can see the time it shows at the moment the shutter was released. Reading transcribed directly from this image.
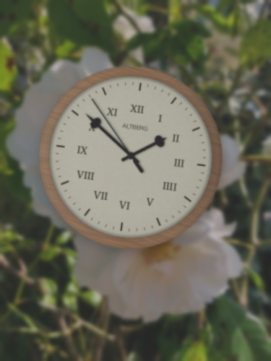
1:50:53
